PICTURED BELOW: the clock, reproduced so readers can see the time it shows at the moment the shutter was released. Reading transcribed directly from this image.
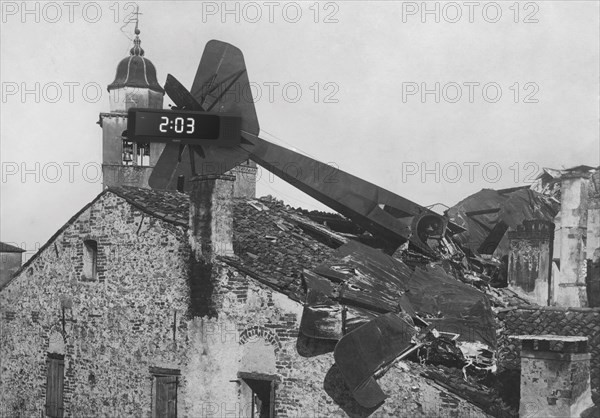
2:03
